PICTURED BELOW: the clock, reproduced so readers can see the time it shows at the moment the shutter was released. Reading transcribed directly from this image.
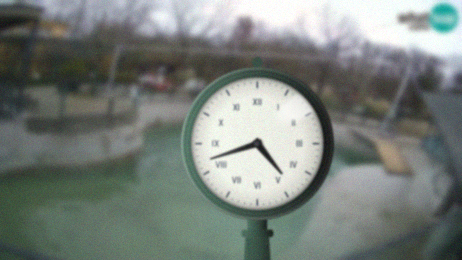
4:42
